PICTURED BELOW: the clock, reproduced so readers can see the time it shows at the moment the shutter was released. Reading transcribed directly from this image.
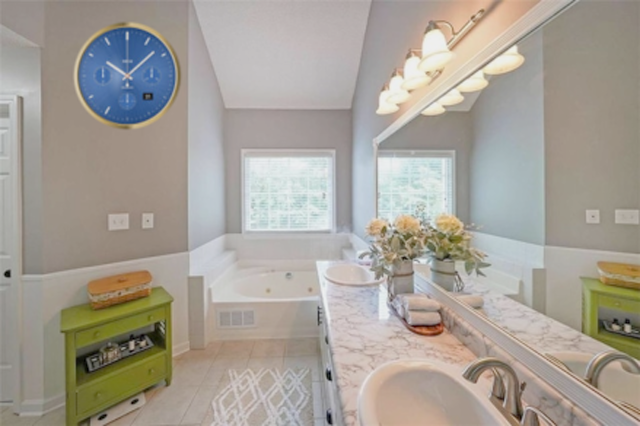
10:08
